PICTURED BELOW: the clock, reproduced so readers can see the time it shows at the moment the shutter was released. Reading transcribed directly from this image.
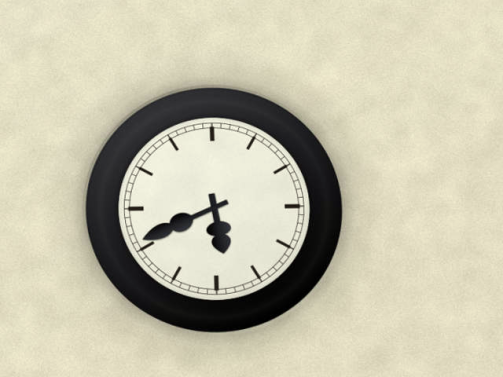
5:41
